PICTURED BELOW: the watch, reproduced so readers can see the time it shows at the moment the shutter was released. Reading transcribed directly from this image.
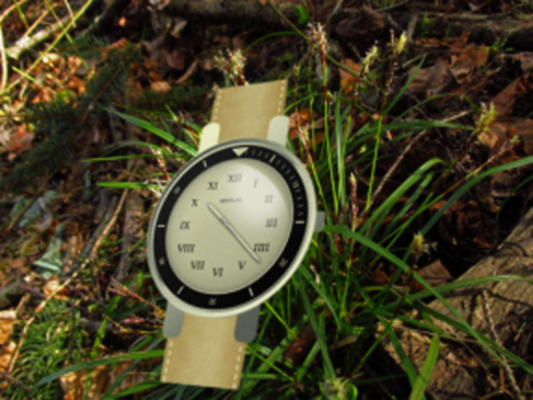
10:22
